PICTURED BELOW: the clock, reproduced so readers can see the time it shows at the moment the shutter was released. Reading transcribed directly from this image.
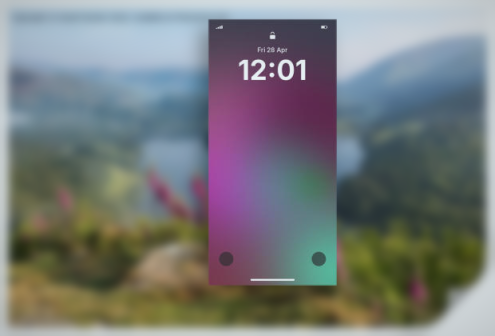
12:01
